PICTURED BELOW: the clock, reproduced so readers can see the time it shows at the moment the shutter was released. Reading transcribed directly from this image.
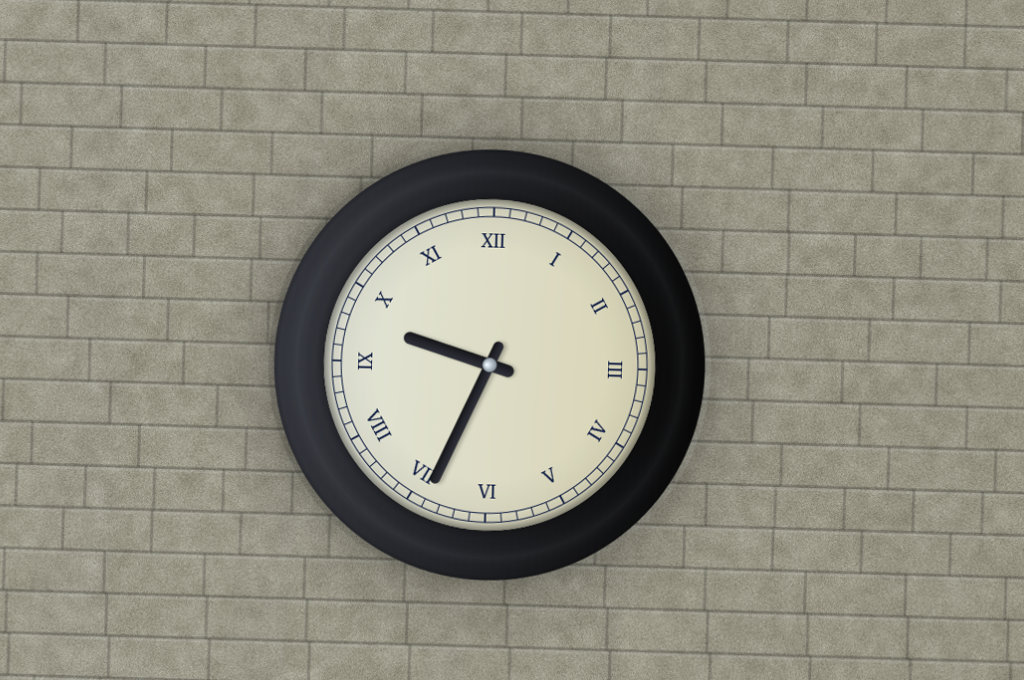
9:34
